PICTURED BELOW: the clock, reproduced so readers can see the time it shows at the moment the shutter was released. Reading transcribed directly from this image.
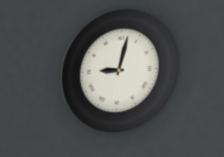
9:02
